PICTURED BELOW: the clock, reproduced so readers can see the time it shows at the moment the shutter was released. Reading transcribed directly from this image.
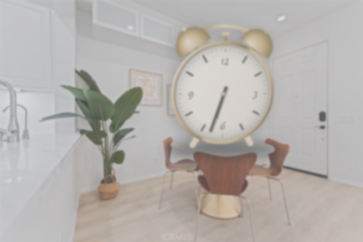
6:33
